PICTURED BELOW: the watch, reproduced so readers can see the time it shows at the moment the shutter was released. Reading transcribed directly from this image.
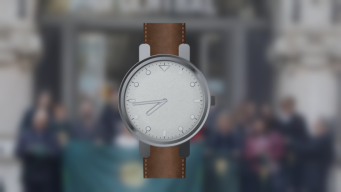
7:44
